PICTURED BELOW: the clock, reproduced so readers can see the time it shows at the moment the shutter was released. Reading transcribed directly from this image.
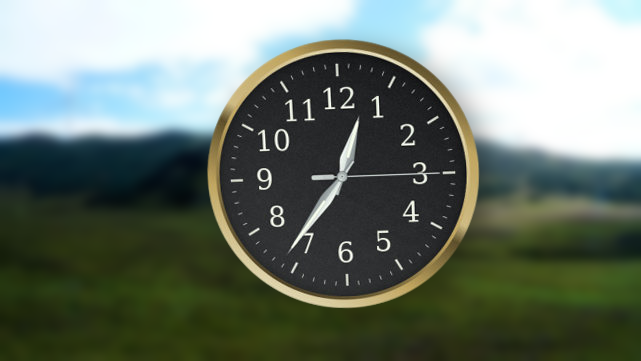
12:36:15
